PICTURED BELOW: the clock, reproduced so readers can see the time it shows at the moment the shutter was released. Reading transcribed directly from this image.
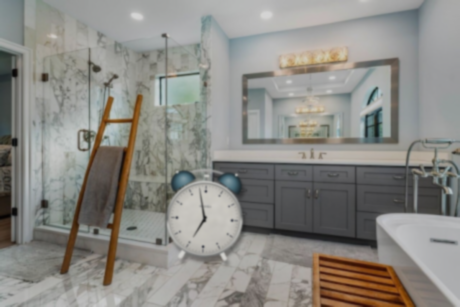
6:58
